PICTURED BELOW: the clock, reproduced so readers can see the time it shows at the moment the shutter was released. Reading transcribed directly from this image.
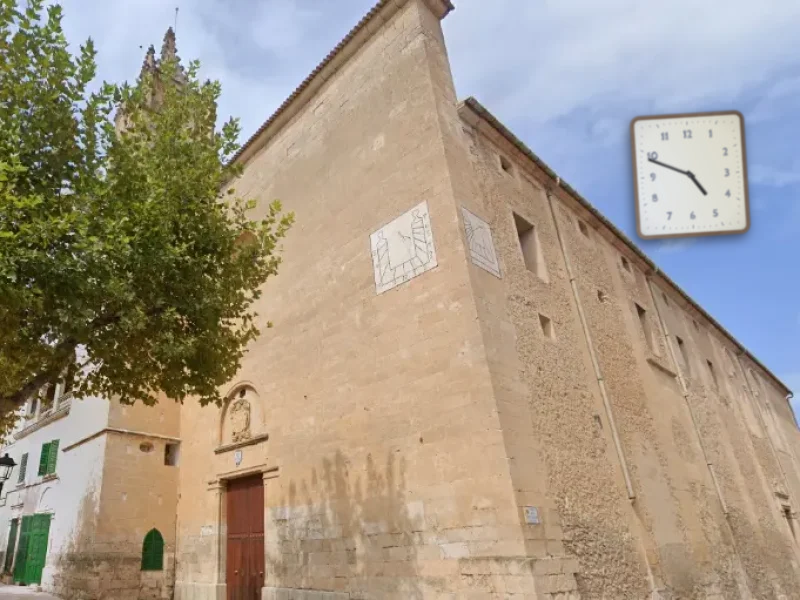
4:49
